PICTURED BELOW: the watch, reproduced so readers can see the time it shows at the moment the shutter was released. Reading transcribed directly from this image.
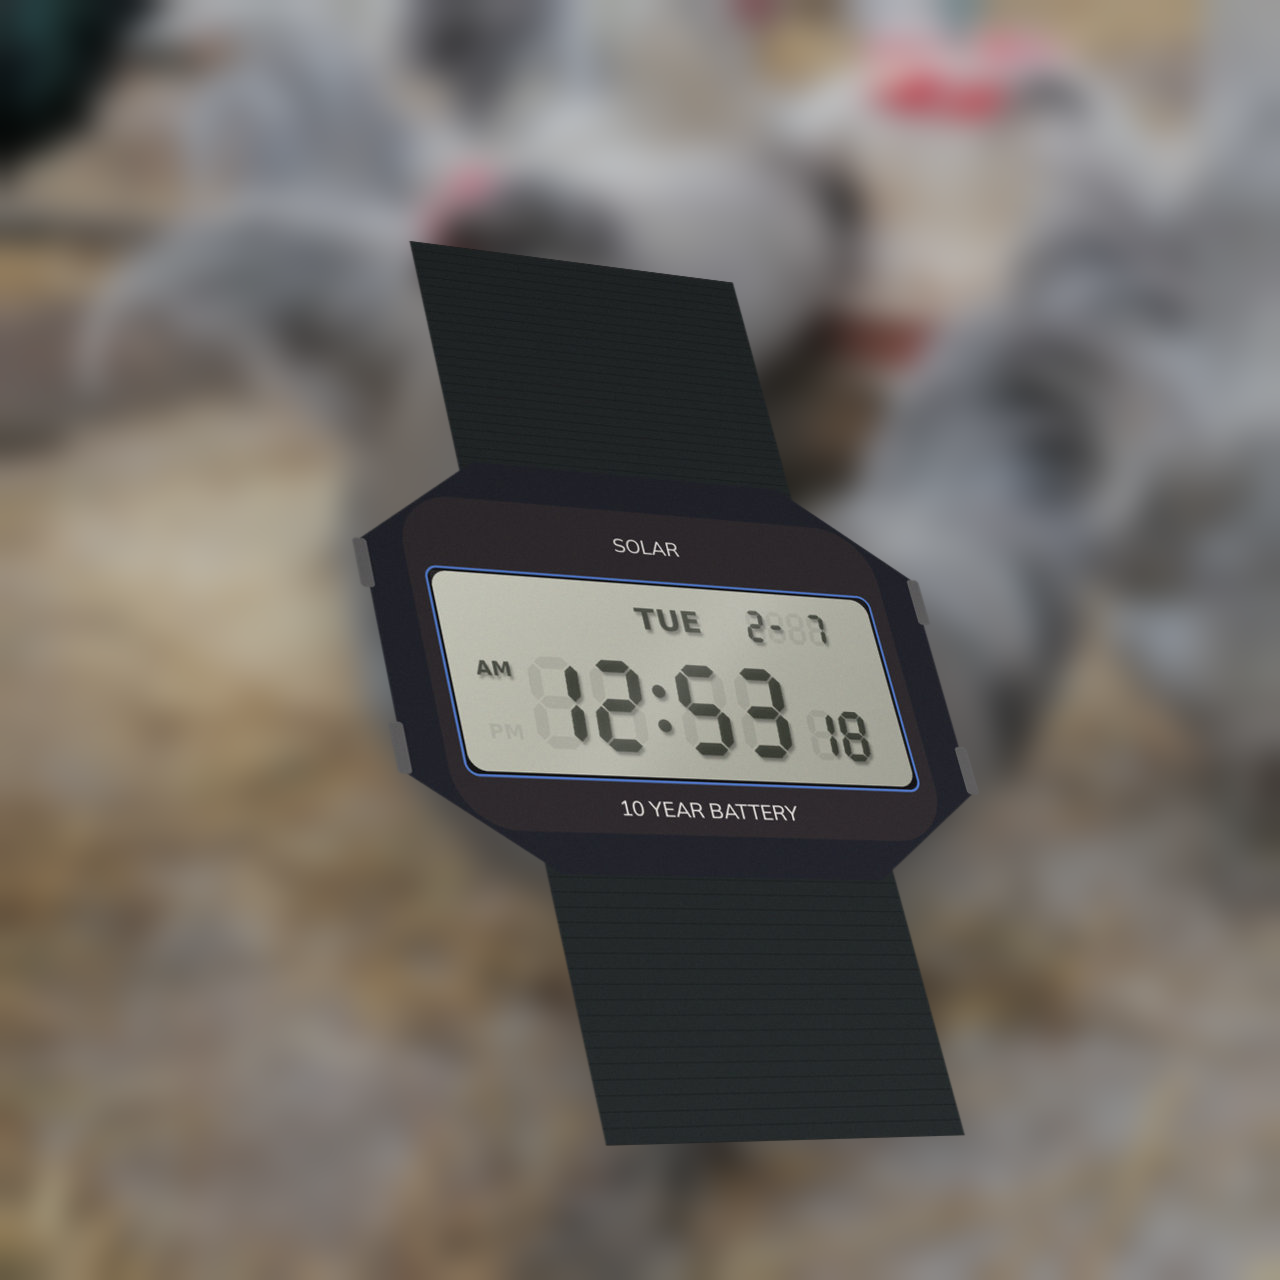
12:53:18
